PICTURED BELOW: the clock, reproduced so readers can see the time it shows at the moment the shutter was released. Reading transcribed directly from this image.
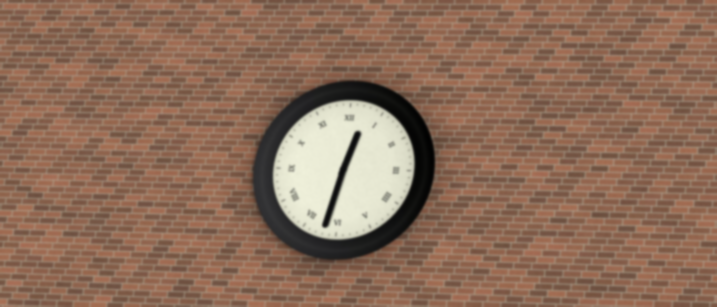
12:32
